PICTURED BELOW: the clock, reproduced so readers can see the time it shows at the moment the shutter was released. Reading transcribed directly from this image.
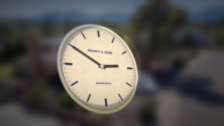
2:50
